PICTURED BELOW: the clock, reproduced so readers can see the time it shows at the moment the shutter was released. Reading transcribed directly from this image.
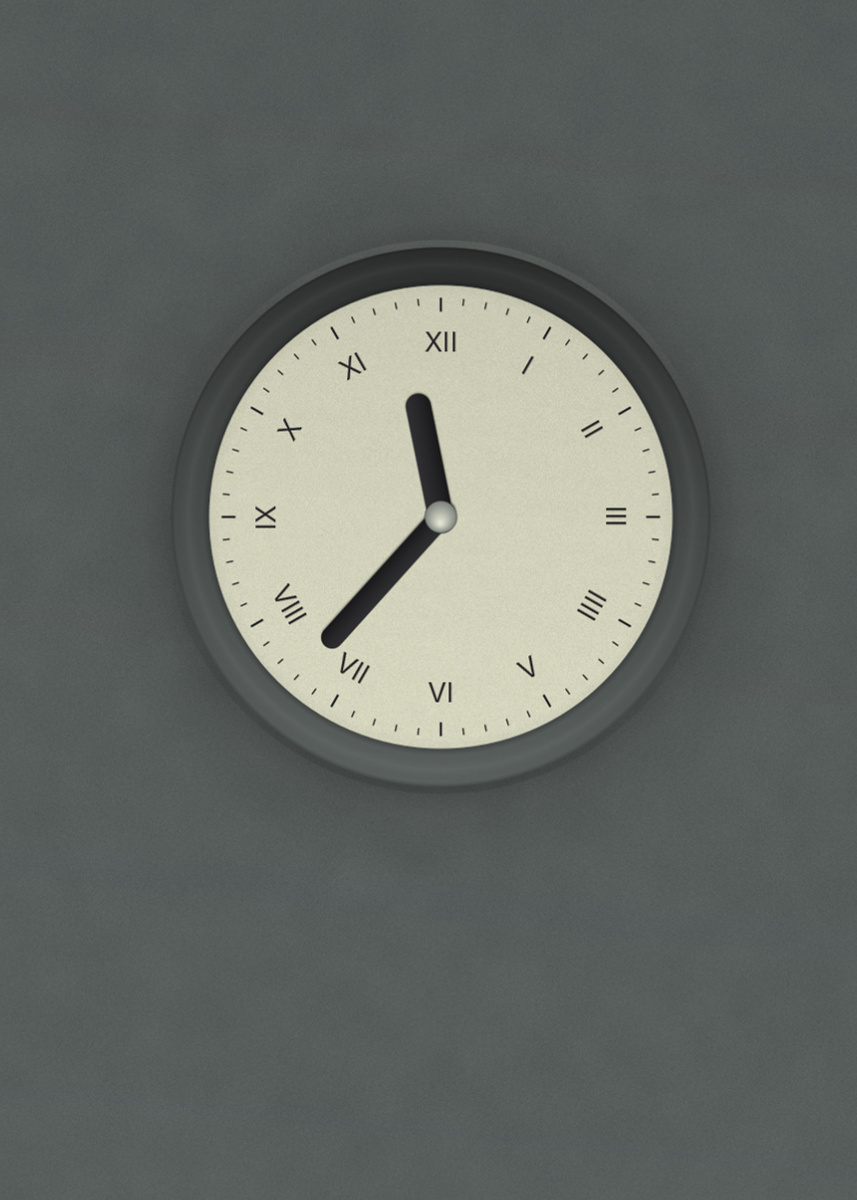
11:37
